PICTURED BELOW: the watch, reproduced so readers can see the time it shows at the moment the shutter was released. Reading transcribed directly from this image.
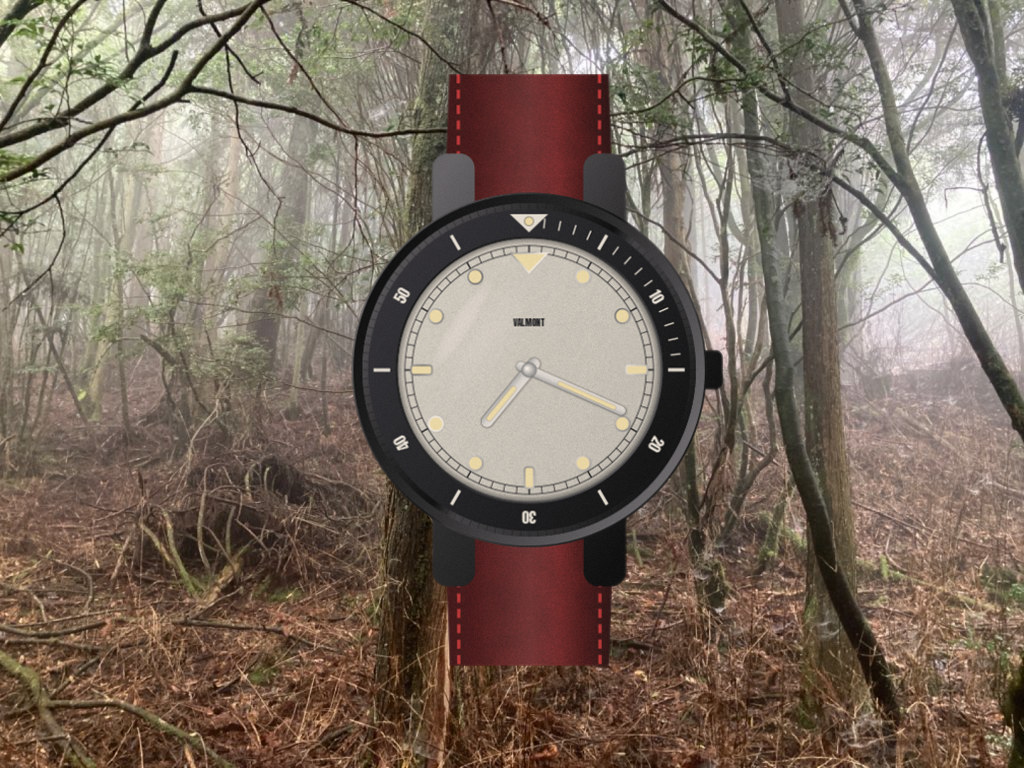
7:19
